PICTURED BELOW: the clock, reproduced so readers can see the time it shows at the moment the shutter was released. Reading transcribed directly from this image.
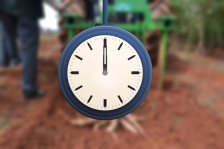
12:00
